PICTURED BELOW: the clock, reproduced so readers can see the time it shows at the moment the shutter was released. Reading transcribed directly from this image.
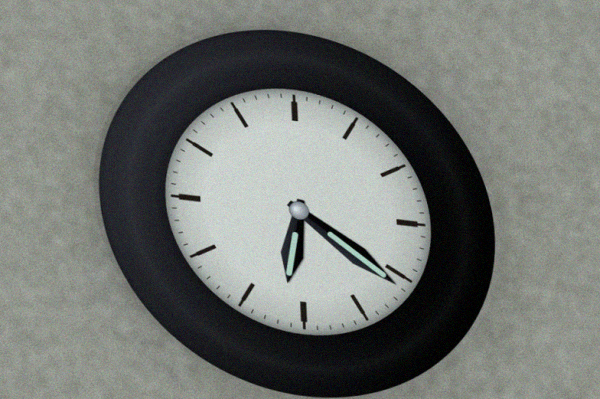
6:21
